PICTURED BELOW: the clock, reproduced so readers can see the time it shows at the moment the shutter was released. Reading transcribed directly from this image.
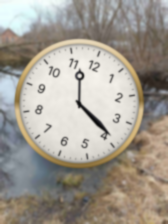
11:19
